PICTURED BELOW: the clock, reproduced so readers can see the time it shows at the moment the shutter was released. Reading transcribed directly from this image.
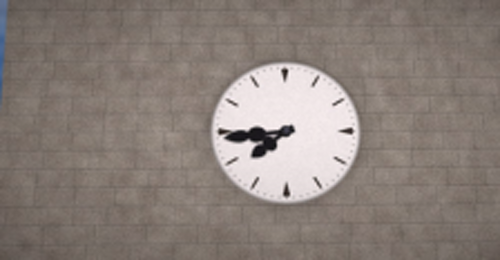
7:44
